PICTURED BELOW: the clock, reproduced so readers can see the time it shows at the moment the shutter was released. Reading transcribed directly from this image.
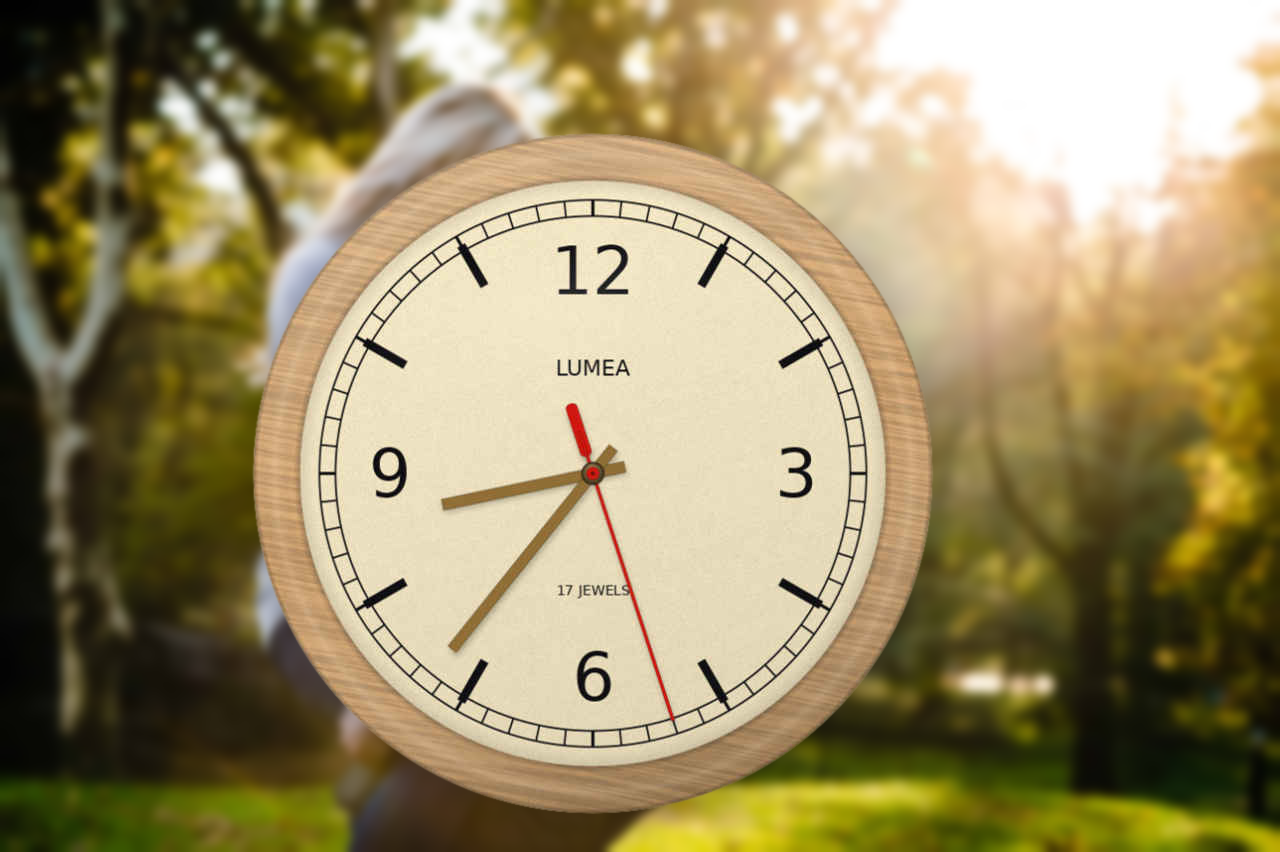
8:36:27
